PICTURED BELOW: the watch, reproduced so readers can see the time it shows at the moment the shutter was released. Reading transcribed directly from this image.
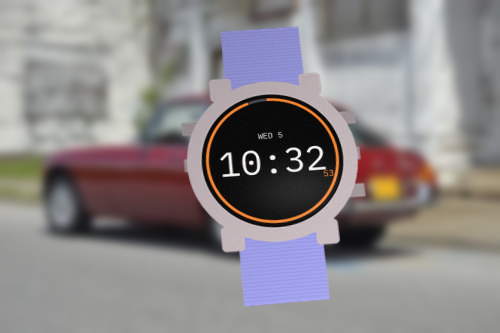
10:32:53
